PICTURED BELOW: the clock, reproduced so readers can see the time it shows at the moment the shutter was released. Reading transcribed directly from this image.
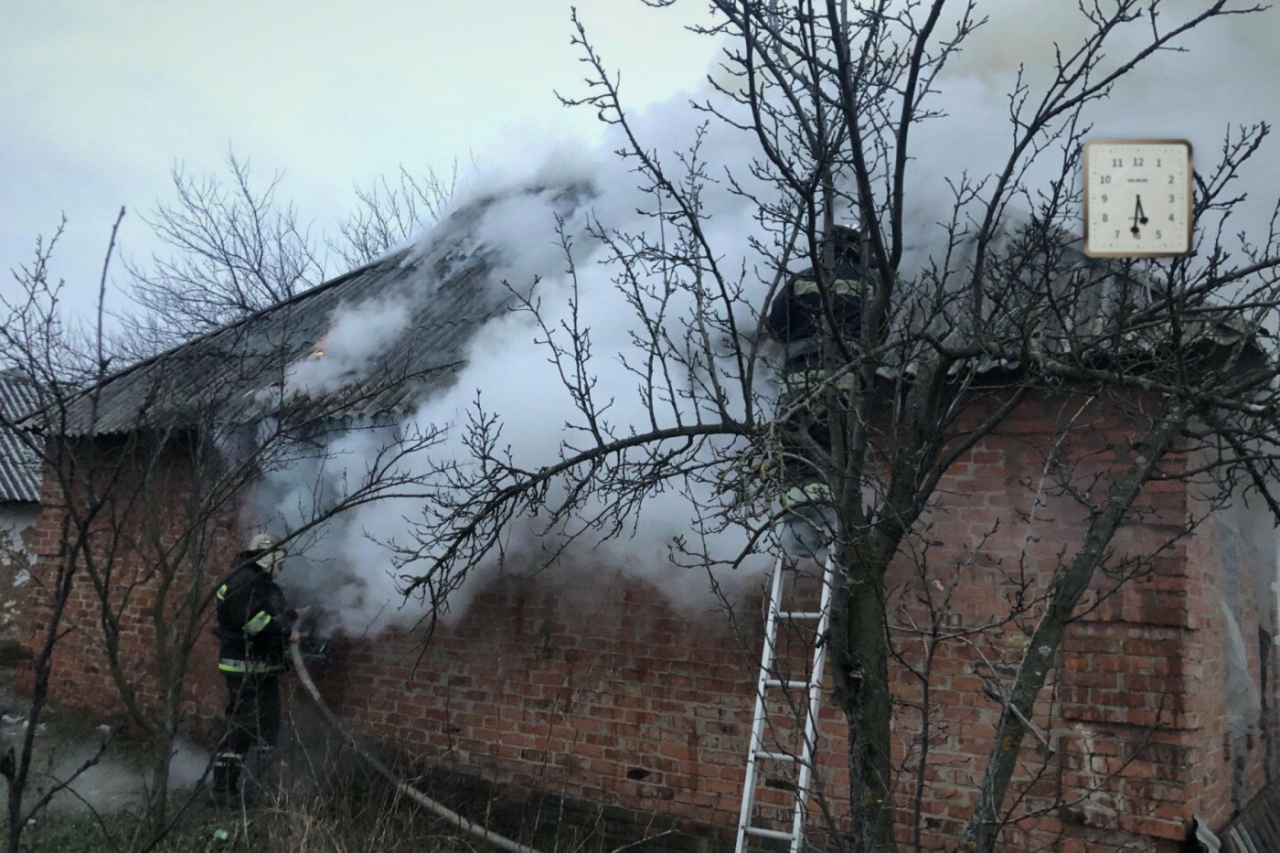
5:31
